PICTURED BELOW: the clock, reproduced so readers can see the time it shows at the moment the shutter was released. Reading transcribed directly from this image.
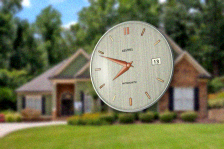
7:49
